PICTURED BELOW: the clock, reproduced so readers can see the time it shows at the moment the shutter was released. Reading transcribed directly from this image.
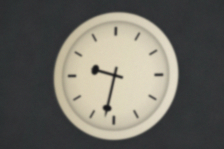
9:32
